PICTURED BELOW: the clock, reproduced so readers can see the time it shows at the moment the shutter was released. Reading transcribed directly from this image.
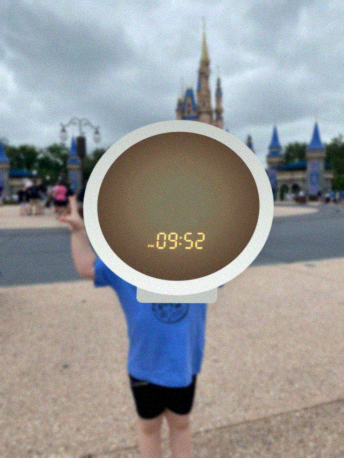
9:52
